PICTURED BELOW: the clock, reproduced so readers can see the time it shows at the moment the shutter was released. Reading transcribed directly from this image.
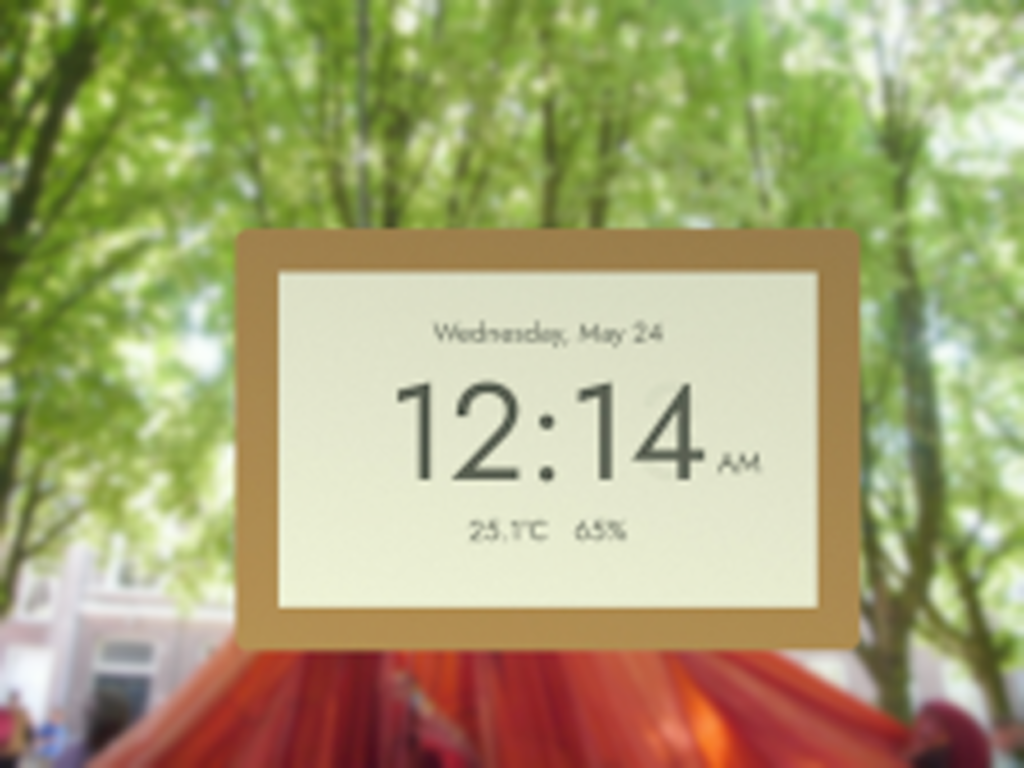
12:14
